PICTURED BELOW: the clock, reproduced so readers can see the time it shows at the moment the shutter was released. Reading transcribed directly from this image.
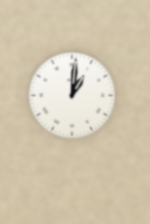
1:01
